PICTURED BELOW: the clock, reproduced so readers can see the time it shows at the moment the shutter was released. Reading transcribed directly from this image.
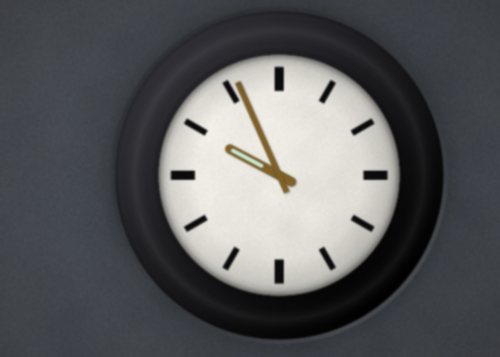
9:56
